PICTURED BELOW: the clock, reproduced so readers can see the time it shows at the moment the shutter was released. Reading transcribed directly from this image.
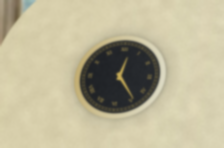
12:24
